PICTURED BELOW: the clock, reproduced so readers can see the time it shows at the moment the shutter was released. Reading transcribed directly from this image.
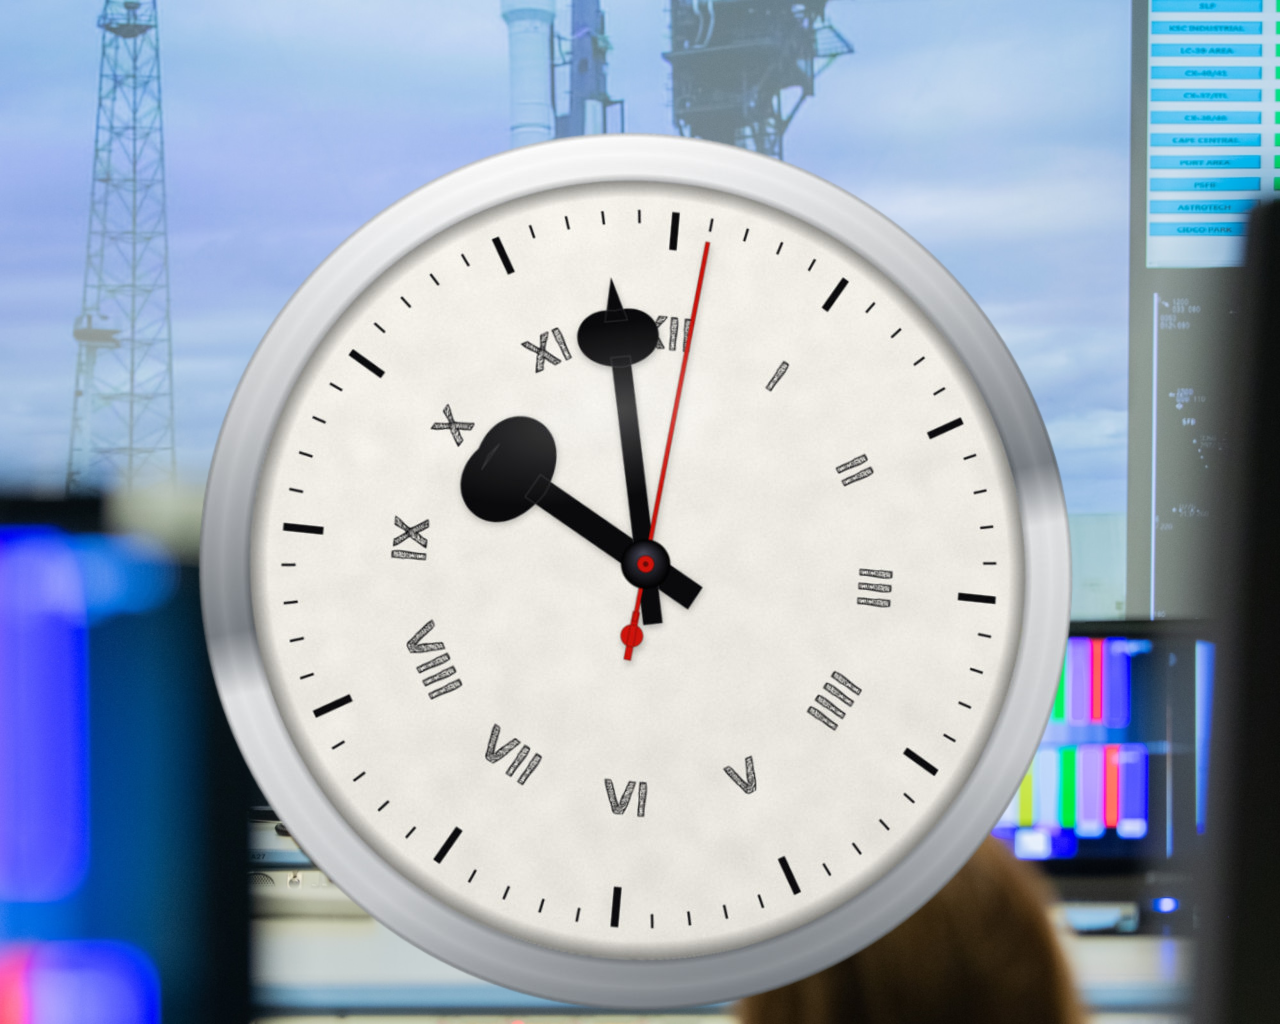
9:58:01
